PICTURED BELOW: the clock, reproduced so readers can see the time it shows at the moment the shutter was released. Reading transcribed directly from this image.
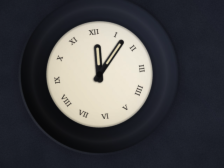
12:07
